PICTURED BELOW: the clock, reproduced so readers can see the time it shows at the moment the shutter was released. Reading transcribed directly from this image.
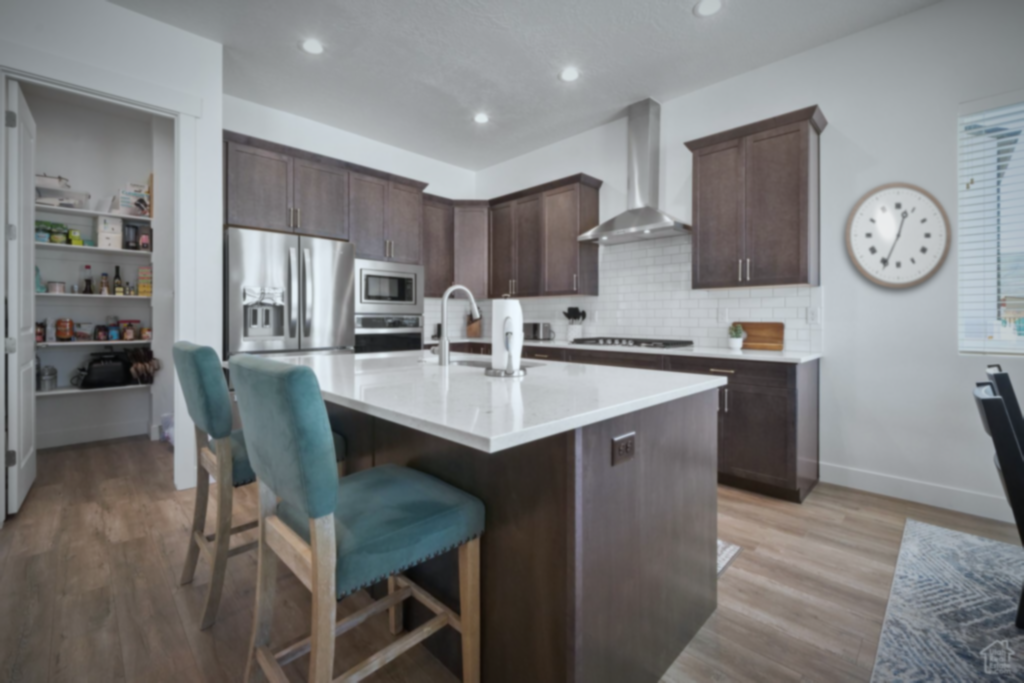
12:34
